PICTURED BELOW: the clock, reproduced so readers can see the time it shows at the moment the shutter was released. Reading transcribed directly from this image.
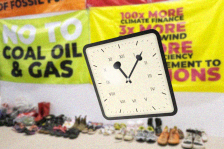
11:07
